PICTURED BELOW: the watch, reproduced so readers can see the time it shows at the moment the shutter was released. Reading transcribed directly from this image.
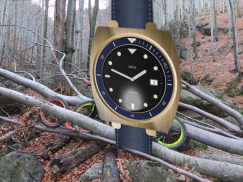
1:48
